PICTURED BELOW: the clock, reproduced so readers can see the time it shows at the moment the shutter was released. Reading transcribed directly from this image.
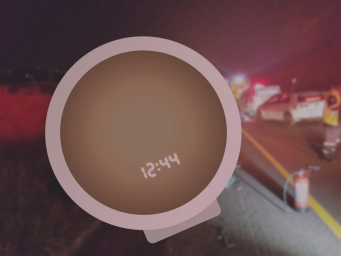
12:44
